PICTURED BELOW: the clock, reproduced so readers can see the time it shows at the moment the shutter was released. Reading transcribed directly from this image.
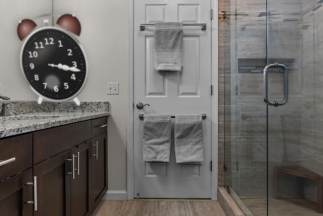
3:17
